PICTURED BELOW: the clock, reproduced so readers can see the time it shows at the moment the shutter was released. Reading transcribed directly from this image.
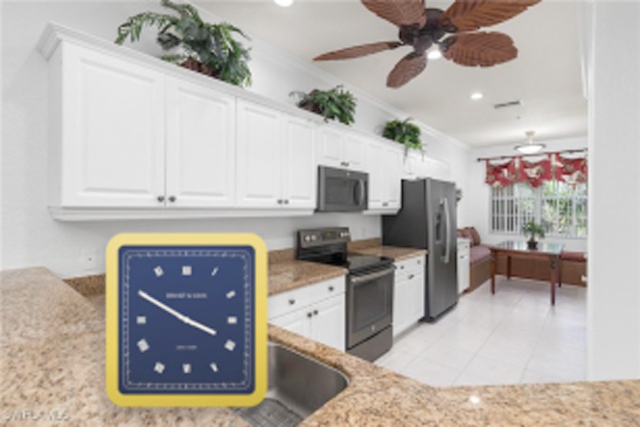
3:50
